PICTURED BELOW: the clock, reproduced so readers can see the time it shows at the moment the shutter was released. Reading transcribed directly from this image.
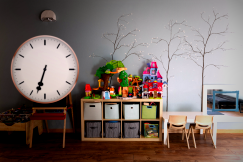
6:33
